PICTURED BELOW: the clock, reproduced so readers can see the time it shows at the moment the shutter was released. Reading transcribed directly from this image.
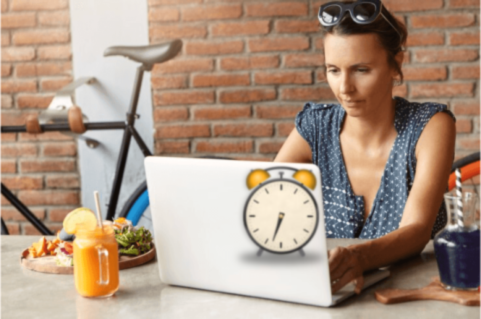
6:33
